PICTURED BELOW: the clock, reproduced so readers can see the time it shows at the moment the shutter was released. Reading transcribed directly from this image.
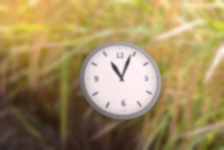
11:04
